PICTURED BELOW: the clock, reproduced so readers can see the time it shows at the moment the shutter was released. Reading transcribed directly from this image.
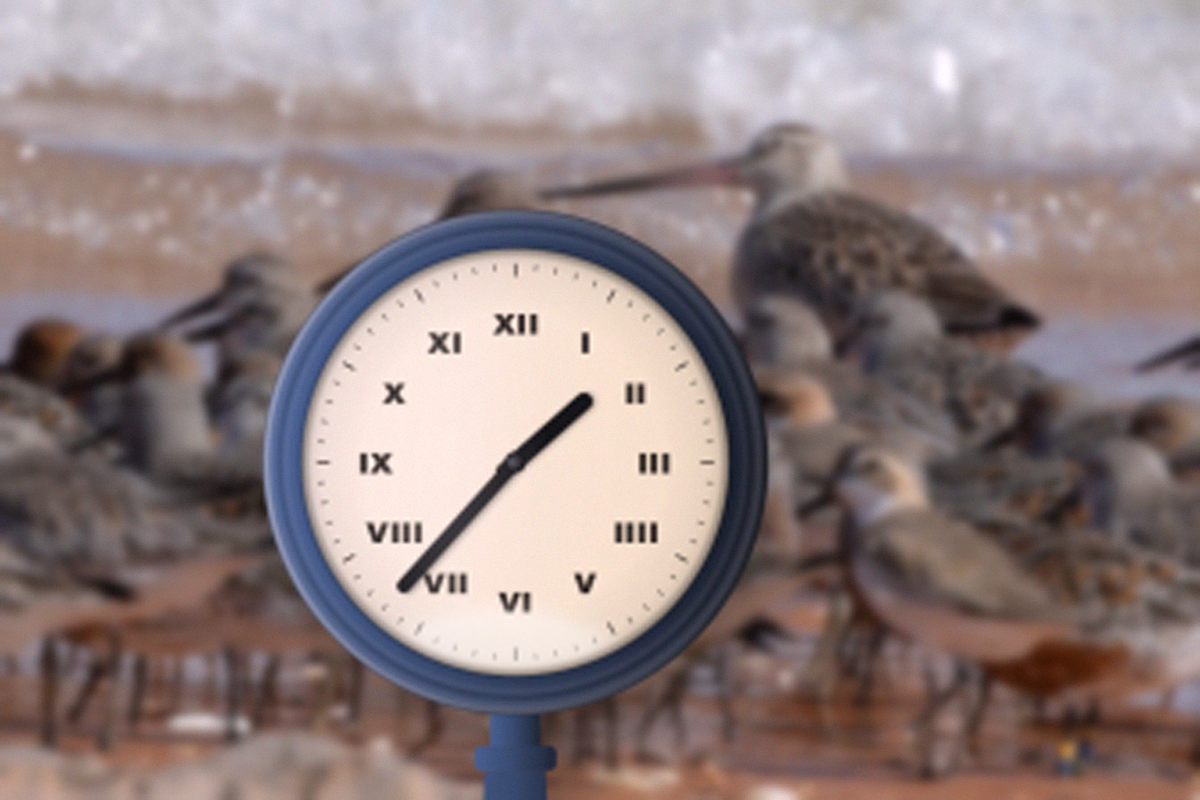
1:37
